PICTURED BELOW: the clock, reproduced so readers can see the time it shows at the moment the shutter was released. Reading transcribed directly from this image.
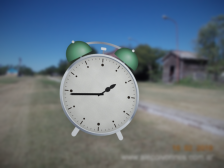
1:44
